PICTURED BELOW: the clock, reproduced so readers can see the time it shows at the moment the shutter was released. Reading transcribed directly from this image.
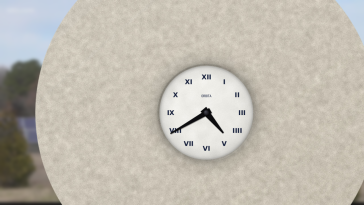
4:40
